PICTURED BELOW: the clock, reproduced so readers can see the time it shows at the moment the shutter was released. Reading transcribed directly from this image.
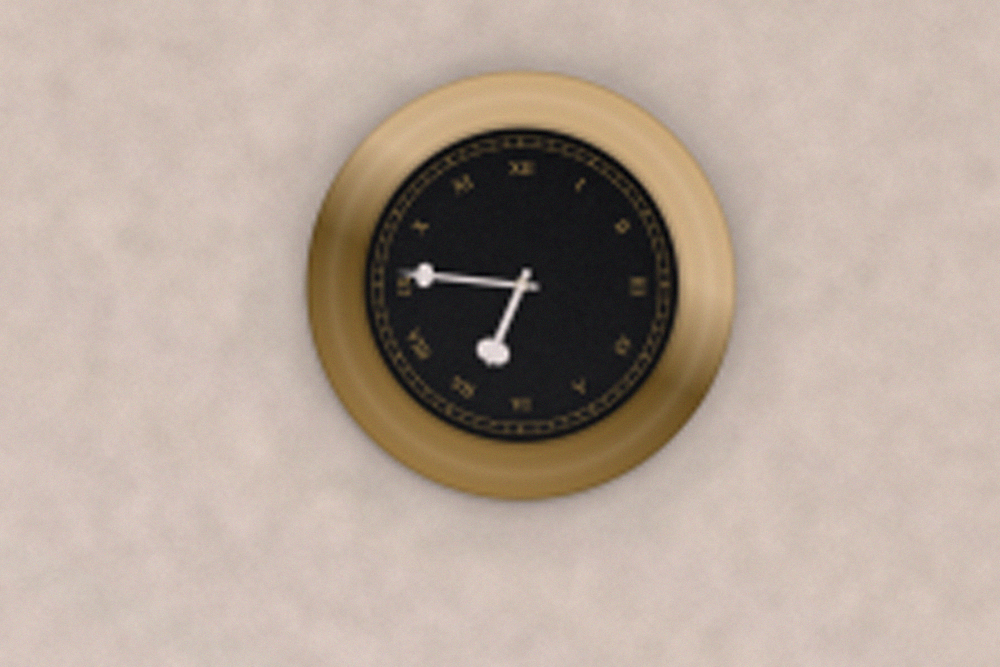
6:46
